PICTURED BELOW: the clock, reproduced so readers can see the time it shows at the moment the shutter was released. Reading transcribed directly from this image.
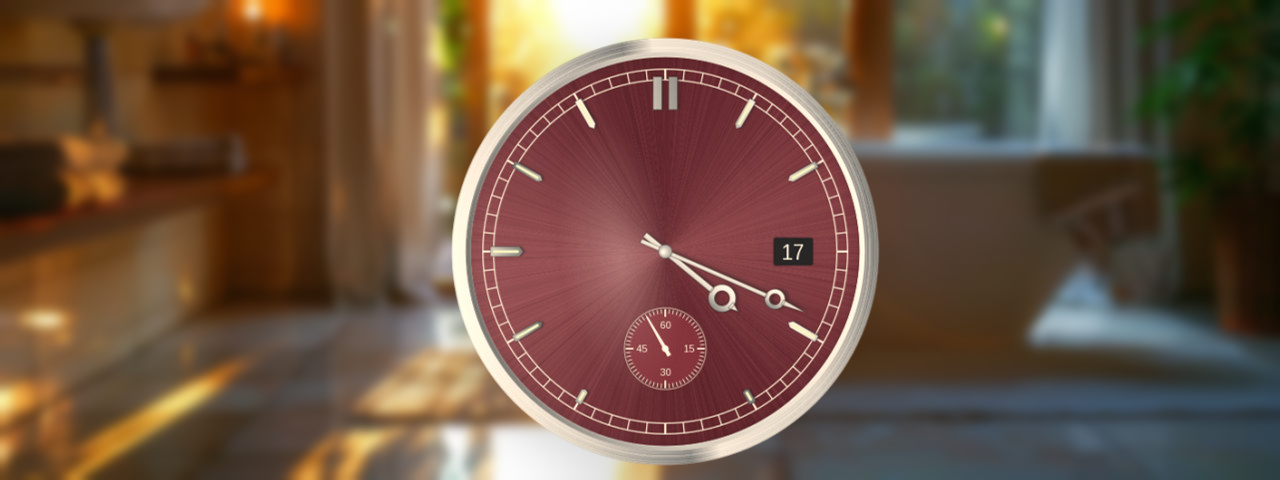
4:18:55
